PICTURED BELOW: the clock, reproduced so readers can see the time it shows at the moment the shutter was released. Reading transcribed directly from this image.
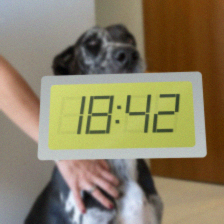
18:42
